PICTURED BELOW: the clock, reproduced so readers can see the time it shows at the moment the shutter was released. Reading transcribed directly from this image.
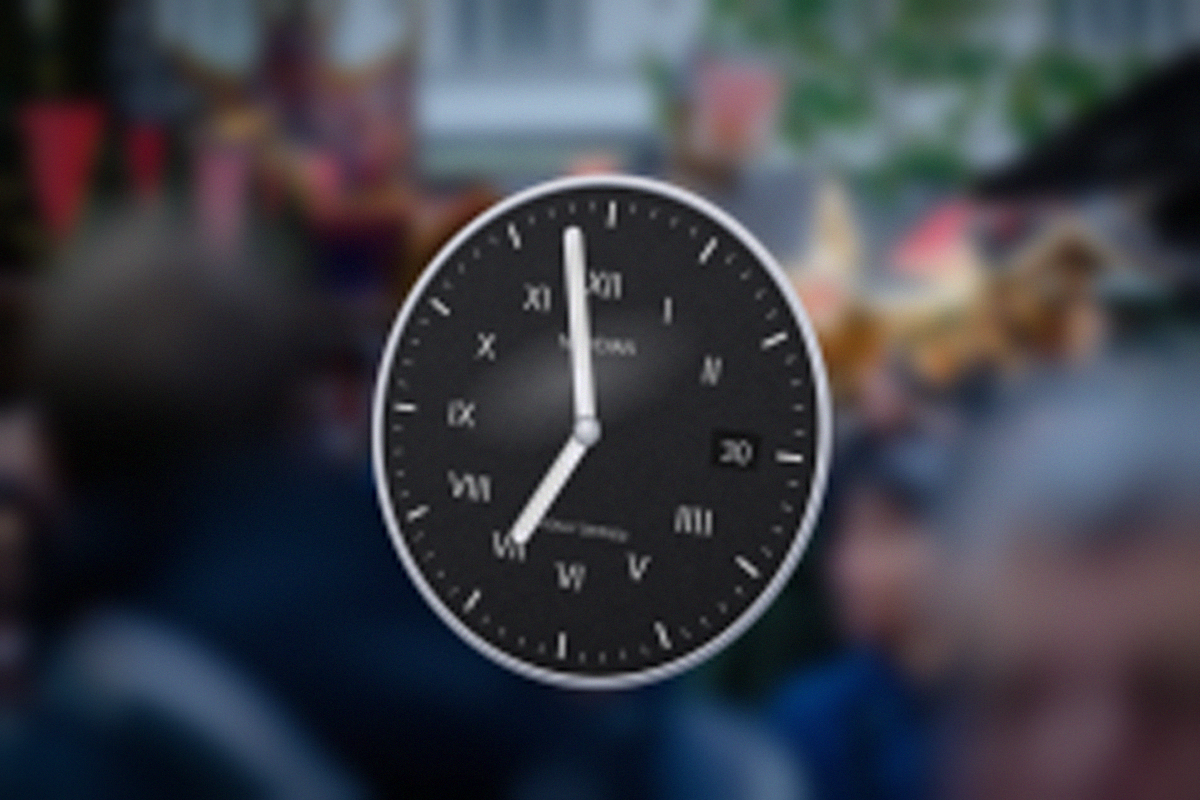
6:58
